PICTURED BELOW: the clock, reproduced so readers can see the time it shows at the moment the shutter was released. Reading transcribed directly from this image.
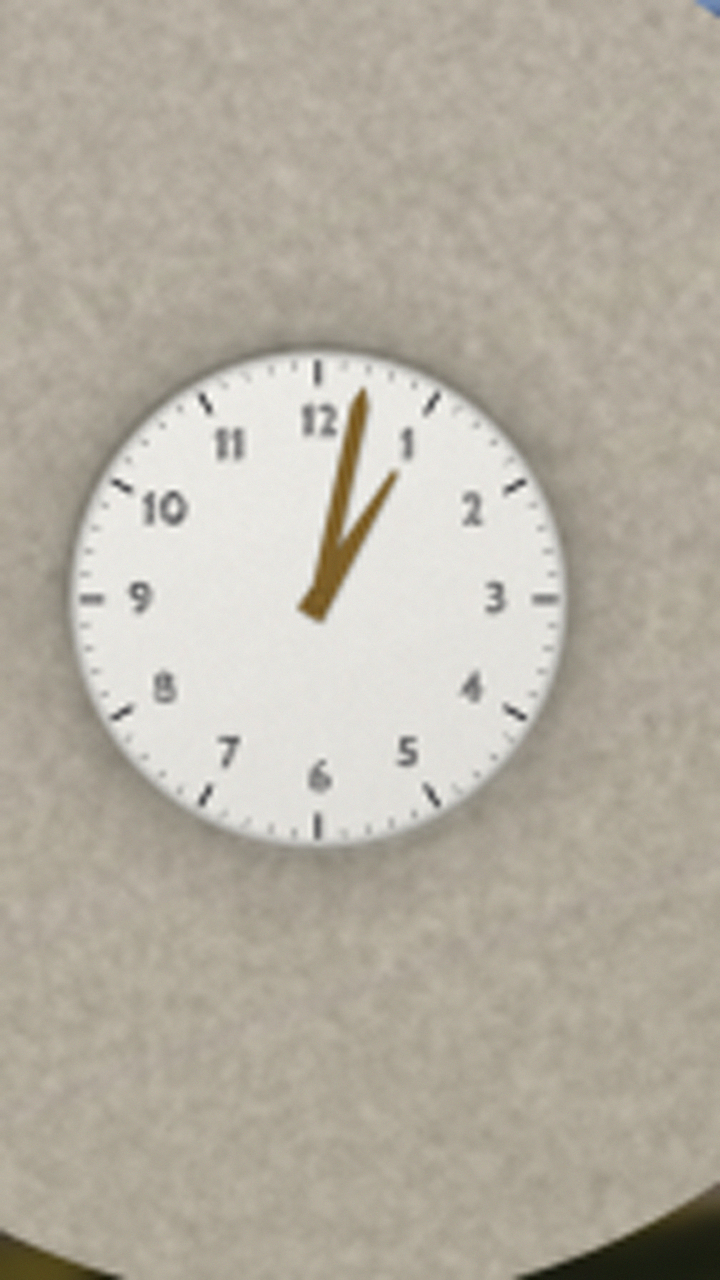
1:02
